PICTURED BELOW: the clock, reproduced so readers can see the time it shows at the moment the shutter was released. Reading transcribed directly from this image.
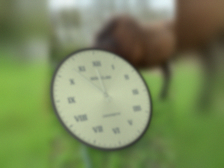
11:53
